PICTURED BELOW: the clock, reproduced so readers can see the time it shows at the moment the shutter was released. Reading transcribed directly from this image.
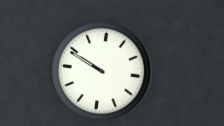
9:49
